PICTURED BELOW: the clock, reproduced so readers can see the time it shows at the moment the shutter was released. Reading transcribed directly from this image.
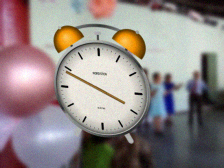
3:49
